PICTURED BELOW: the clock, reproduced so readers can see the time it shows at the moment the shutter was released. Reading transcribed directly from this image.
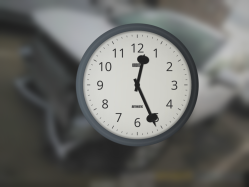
12:26
